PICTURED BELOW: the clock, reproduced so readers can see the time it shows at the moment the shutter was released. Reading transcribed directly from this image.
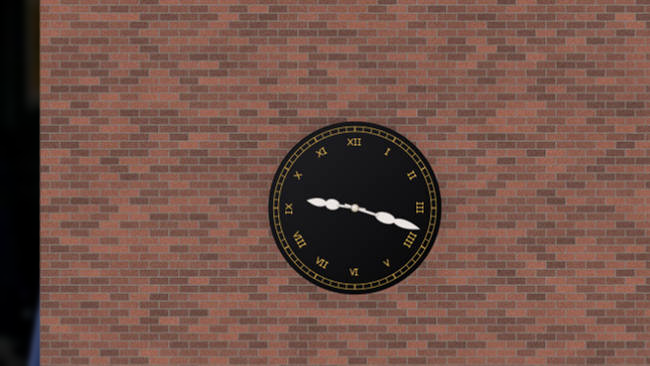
9:18
